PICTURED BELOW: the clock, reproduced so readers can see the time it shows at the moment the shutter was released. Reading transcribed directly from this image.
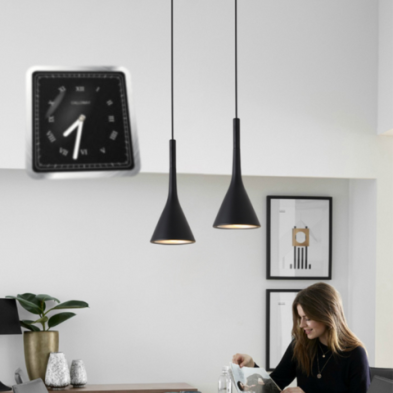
7:32
